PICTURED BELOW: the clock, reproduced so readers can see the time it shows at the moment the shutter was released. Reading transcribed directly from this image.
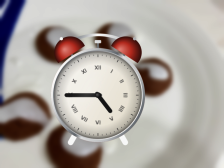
4:45
